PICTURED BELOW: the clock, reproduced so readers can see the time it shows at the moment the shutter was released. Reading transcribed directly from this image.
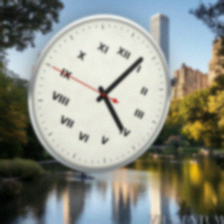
4:03:45
